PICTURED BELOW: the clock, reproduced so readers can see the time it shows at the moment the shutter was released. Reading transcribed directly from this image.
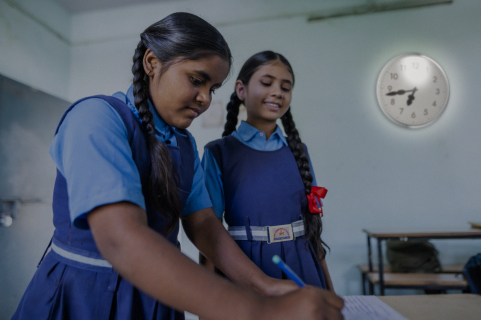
6:43
